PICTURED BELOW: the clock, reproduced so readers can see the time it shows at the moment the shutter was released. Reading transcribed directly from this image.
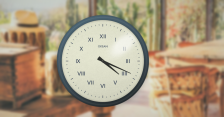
4:19
